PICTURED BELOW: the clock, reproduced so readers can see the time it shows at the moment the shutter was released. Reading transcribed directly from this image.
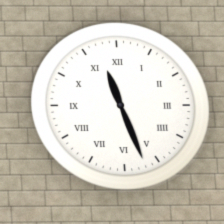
11:27
